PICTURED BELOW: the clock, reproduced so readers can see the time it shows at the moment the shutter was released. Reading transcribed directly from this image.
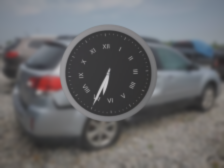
6:35
